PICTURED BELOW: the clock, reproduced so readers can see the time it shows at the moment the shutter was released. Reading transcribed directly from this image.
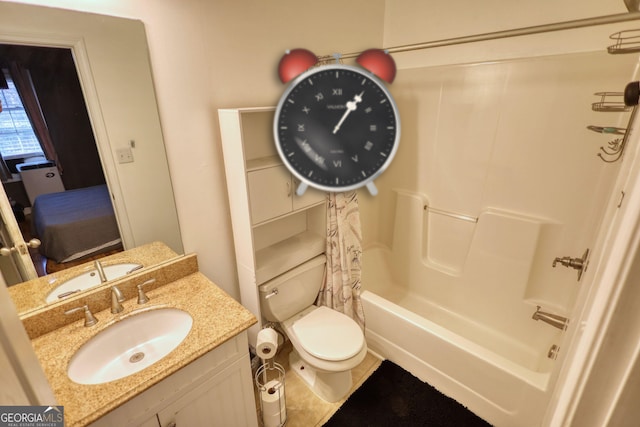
1:06
